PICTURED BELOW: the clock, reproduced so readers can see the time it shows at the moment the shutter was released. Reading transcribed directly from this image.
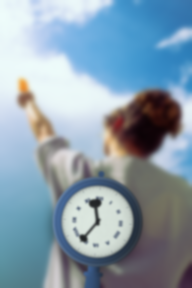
11:36
